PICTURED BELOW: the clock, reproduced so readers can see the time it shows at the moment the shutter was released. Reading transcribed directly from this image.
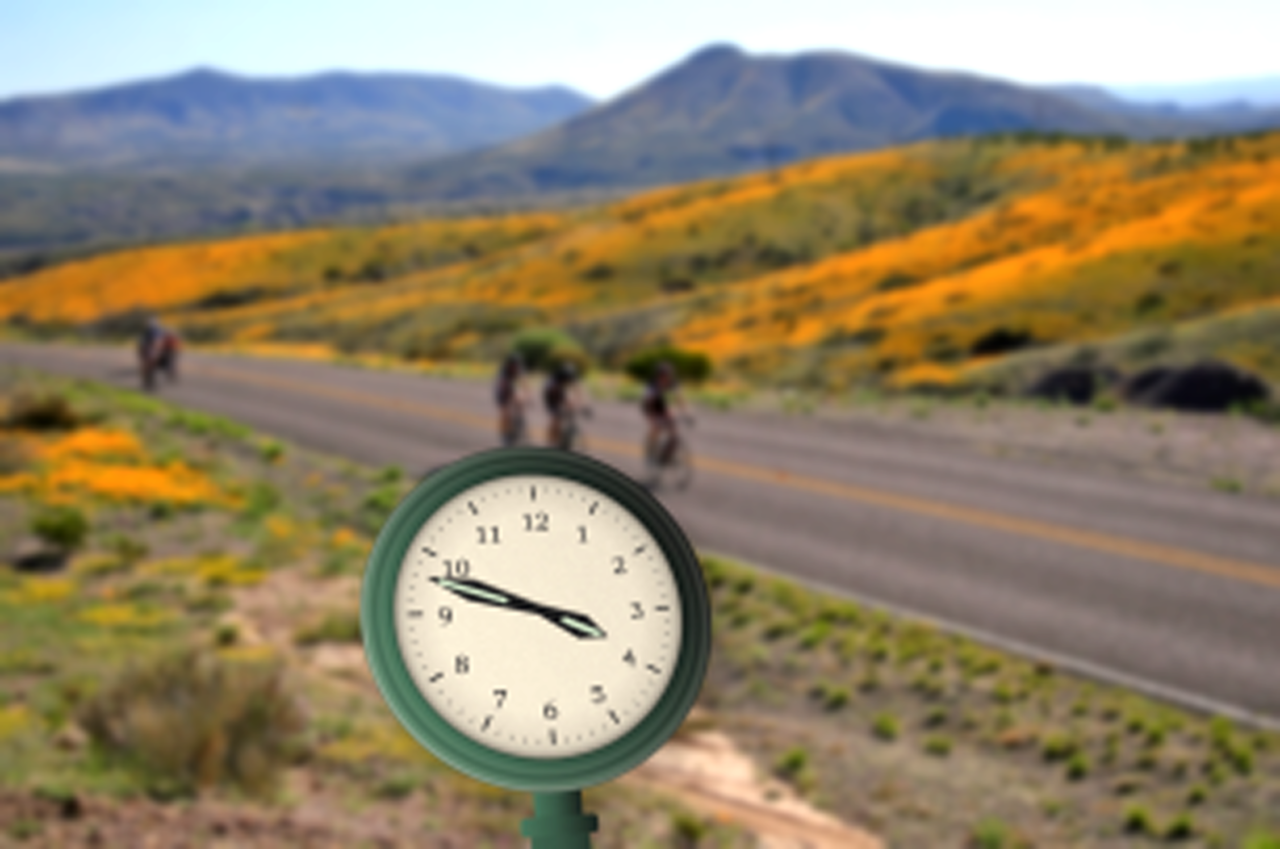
3:48
